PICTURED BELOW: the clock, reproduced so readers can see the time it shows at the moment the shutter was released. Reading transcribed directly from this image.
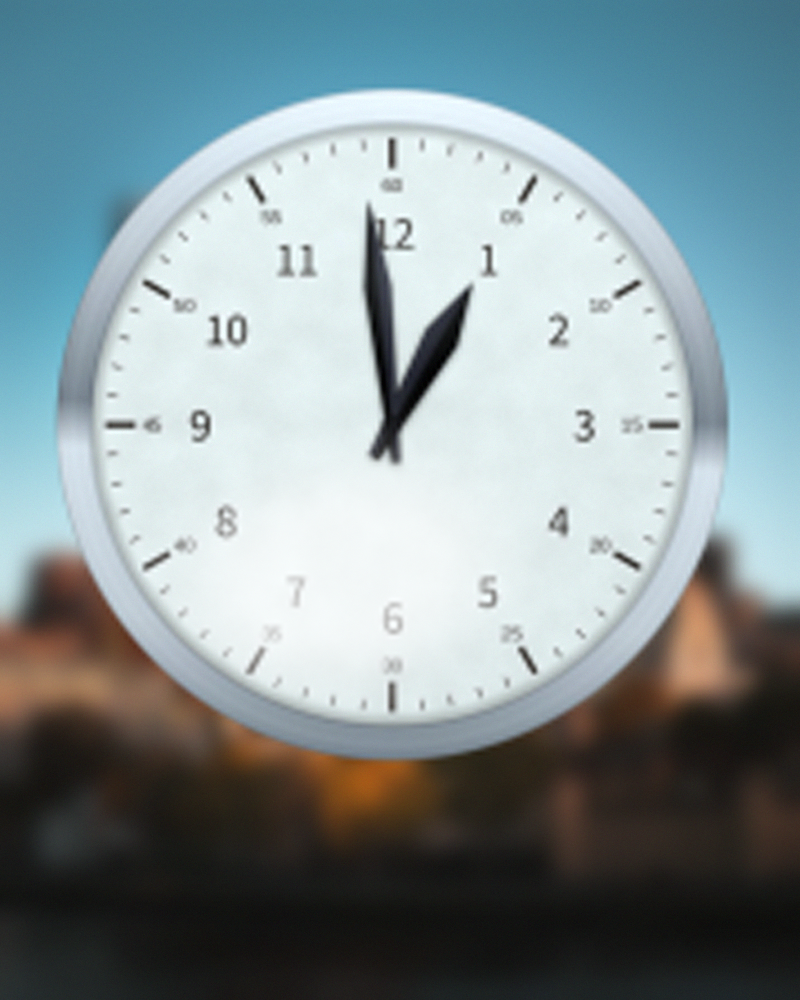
12:59
